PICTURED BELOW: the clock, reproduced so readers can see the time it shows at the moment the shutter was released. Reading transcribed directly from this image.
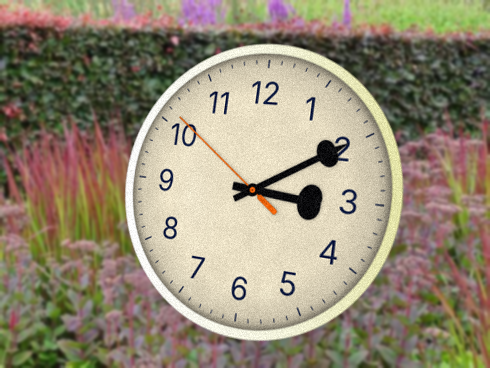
3:09:51
